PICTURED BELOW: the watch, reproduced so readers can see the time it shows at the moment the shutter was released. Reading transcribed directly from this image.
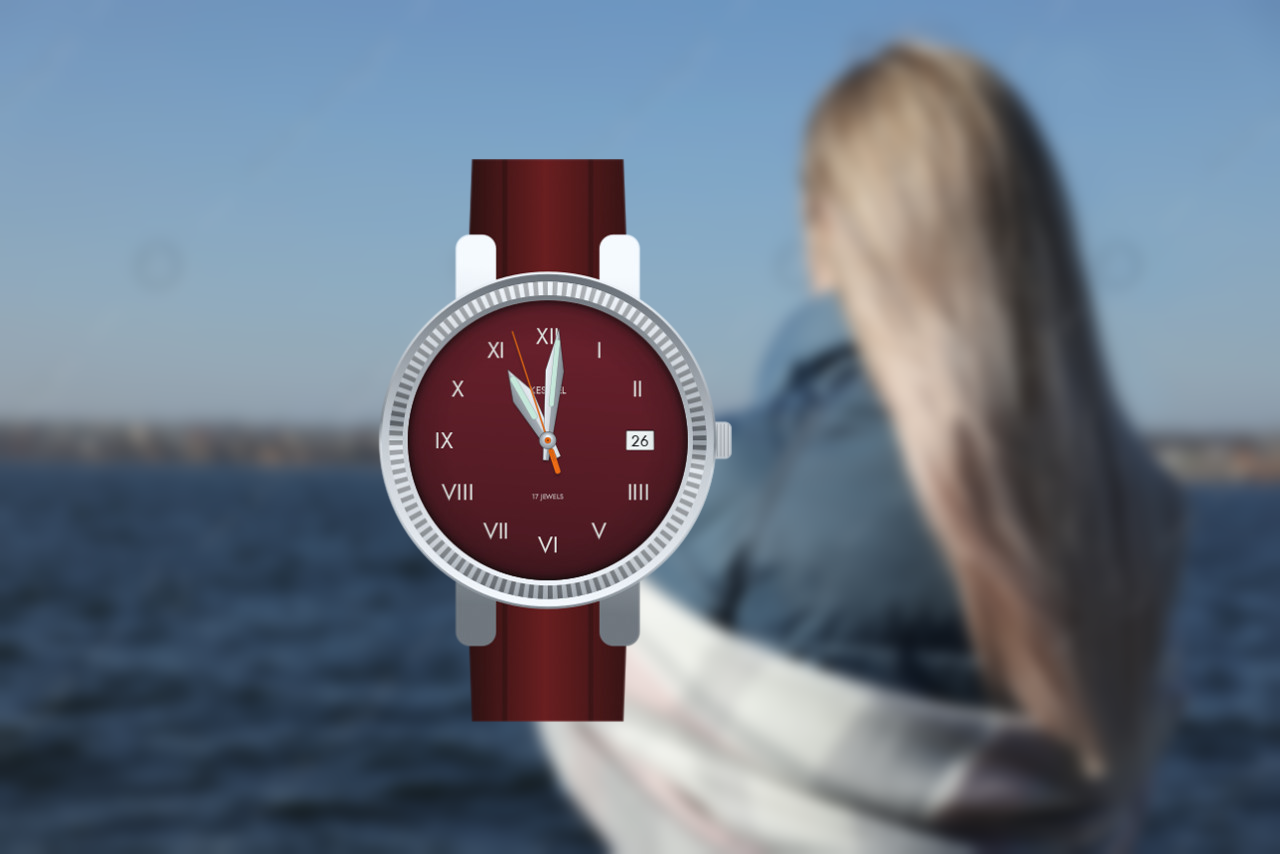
11:00:57
